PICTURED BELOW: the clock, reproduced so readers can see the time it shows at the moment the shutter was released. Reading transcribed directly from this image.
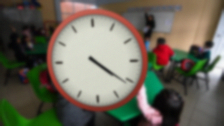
4:21
